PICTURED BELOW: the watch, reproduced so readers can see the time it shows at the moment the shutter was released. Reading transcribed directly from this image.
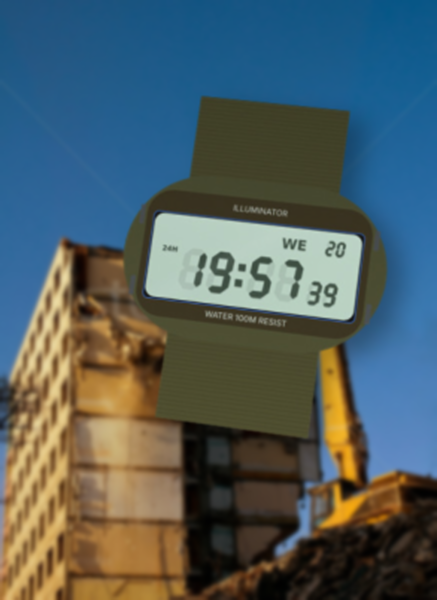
19:57:39
